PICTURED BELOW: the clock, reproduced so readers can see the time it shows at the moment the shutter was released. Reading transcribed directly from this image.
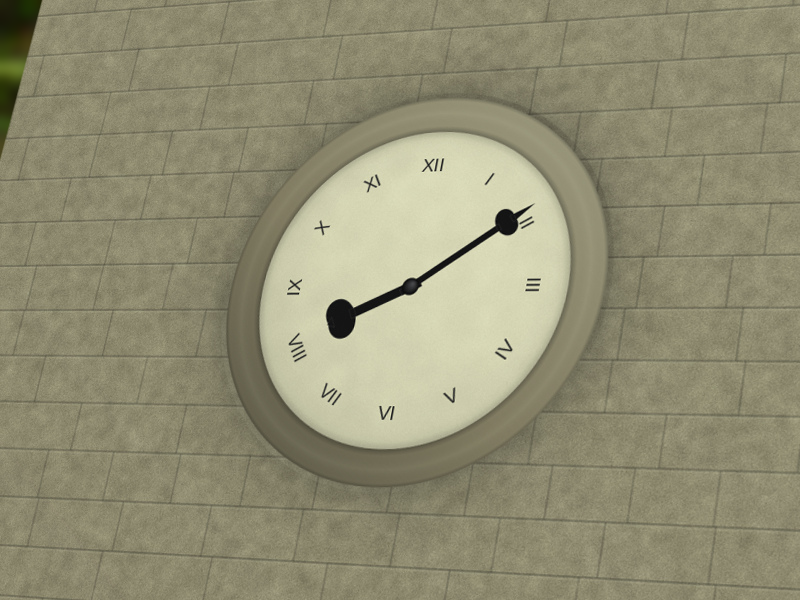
8:09
